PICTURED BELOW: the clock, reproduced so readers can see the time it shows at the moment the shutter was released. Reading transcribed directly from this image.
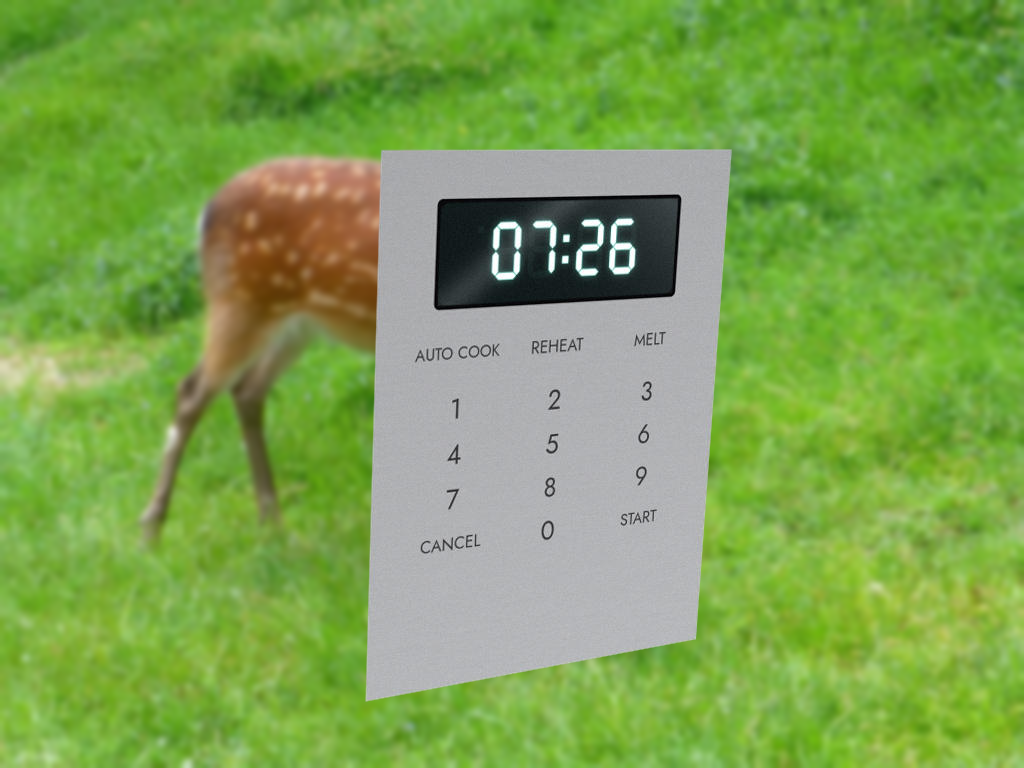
7:26
